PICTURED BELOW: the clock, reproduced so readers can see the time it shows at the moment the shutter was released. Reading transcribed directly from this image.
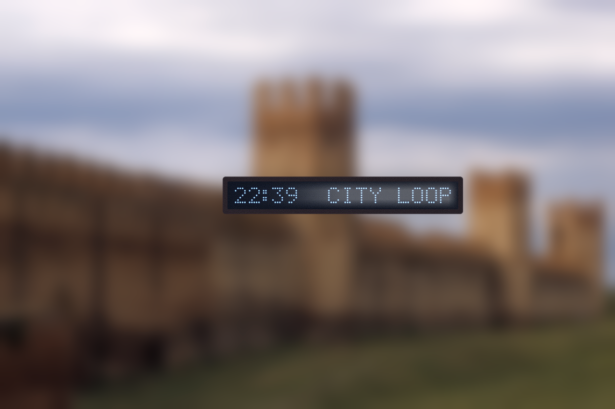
22:39
